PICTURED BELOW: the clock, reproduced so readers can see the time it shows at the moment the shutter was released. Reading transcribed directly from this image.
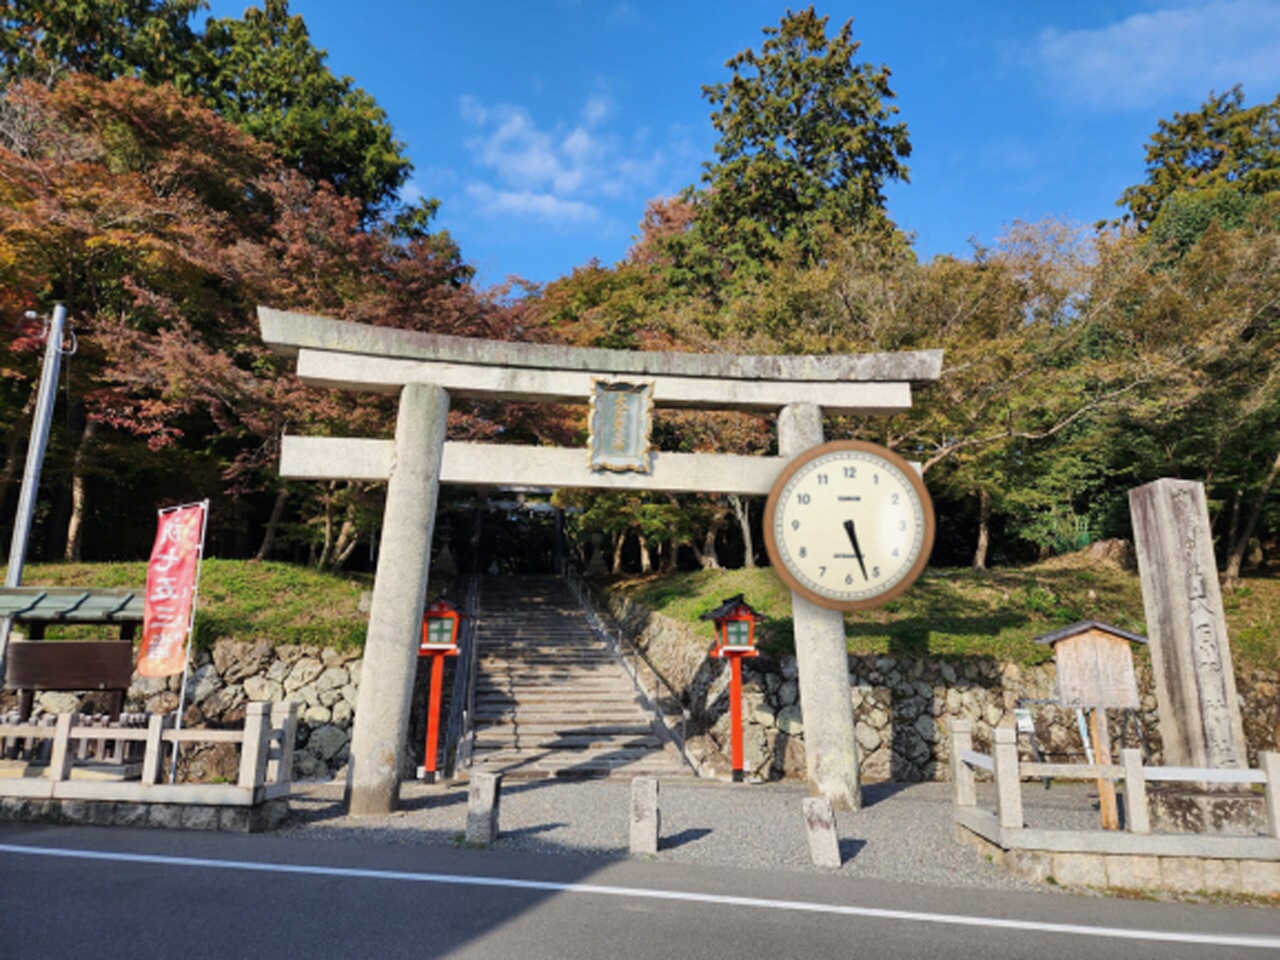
5:27
